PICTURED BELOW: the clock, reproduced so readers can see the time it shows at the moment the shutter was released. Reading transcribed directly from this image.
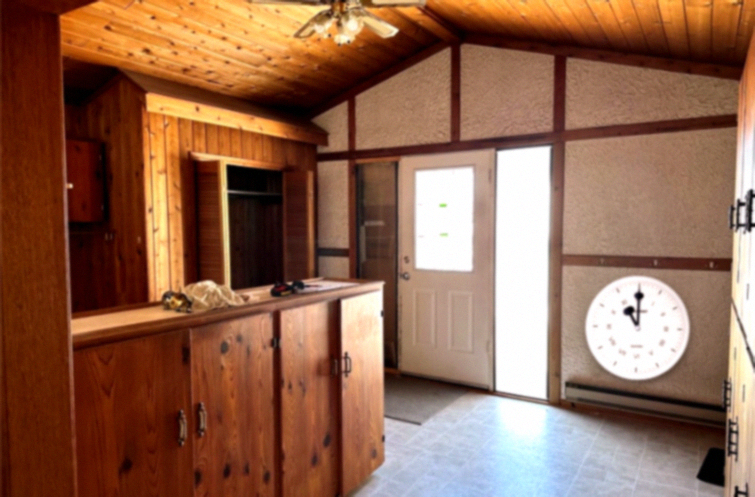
11:00
